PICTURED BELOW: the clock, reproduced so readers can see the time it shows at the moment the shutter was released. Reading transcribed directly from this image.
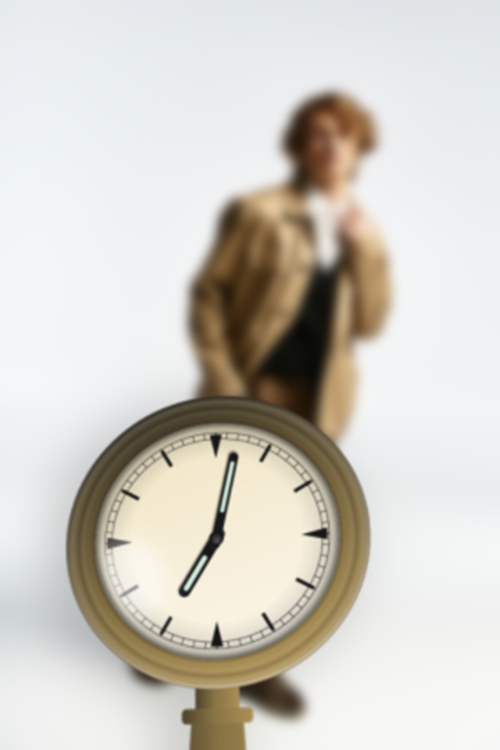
7:02
